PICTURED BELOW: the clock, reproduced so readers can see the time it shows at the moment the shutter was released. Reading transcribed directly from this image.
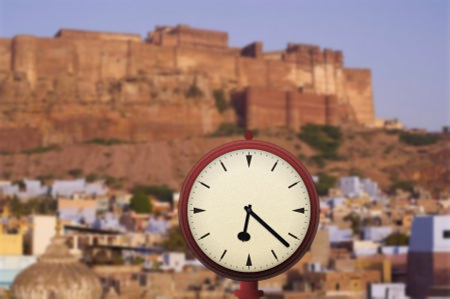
6:22
